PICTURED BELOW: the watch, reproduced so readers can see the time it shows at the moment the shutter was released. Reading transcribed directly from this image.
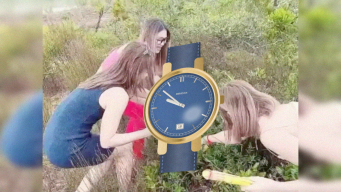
9:52
